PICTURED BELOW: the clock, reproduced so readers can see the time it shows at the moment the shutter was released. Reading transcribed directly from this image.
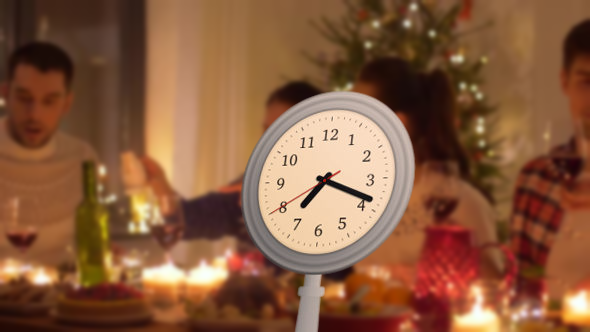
7:18:40
